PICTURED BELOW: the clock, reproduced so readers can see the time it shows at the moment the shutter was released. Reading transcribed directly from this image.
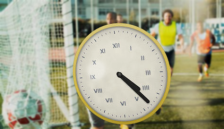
4:23
